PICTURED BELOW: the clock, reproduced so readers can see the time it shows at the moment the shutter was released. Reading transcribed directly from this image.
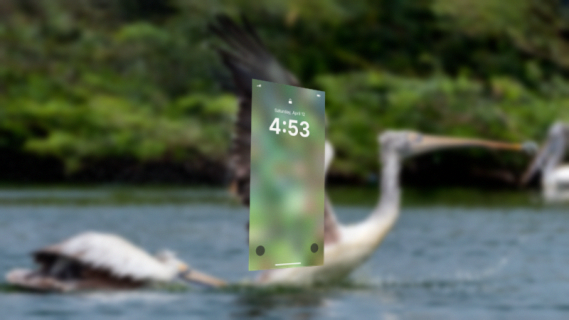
4:53
